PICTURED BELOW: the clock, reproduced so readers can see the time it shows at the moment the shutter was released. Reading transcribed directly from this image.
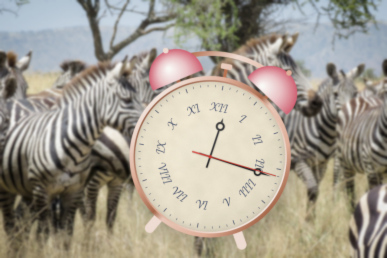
12:16:16
